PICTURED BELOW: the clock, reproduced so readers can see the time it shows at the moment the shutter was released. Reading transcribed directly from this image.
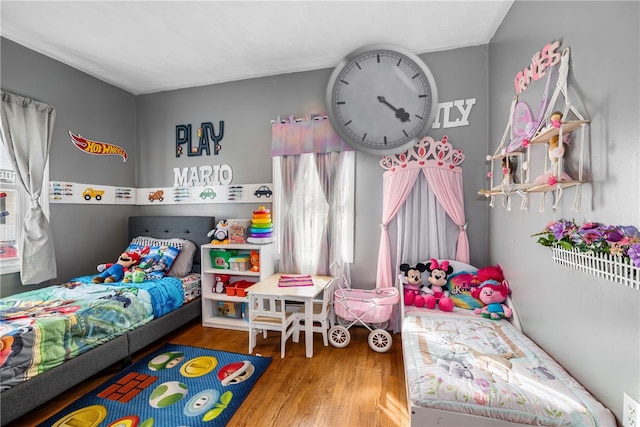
4:22
